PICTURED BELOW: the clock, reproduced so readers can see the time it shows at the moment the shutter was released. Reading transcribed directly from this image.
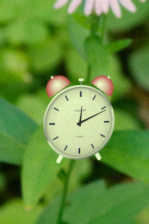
12:11
